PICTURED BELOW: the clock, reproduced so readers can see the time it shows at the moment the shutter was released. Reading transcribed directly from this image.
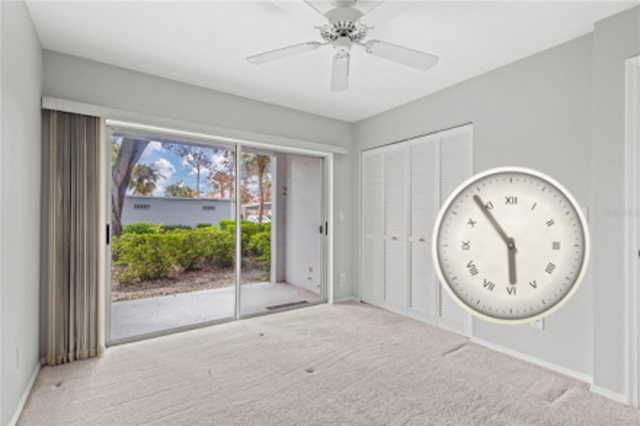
5:54
